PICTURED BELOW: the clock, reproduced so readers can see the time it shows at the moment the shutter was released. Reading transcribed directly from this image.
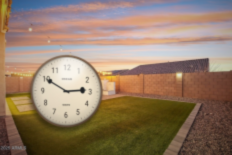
2:50
